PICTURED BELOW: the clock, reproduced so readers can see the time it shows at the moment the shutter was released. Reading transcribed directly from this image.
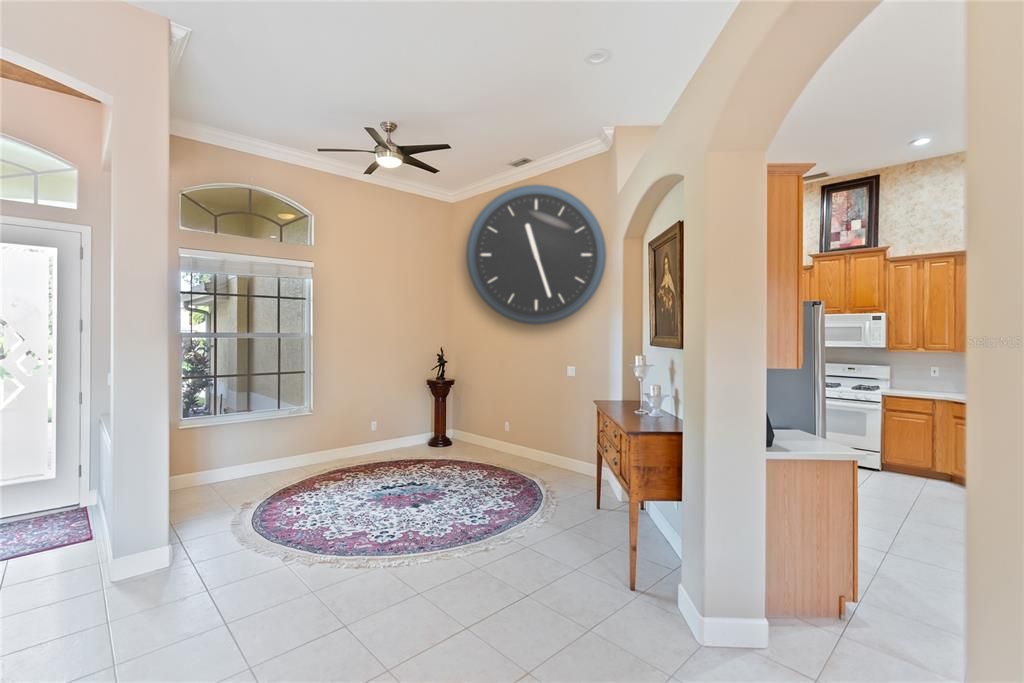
11:27
